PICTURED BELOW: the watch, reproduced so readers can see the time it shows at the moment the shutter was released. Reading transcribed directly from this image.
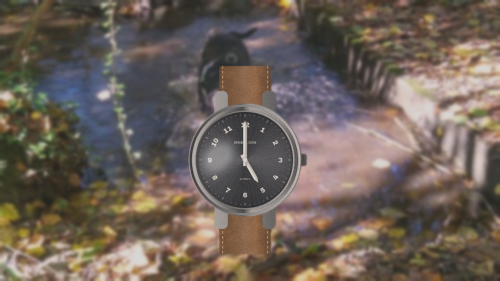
5:00
